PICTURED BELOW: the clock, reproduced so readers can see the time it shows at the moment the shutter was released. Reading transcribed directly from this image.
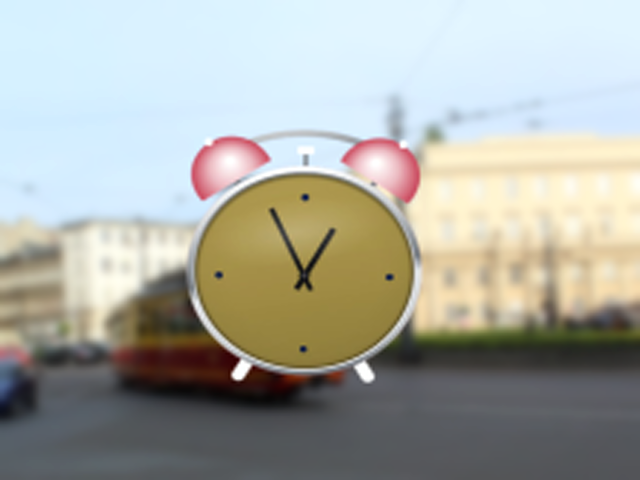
12:56
